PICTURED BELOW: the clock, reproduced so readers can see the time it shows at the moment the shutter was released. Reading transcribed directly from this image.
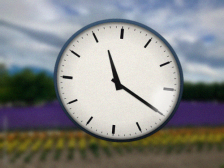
11:20
